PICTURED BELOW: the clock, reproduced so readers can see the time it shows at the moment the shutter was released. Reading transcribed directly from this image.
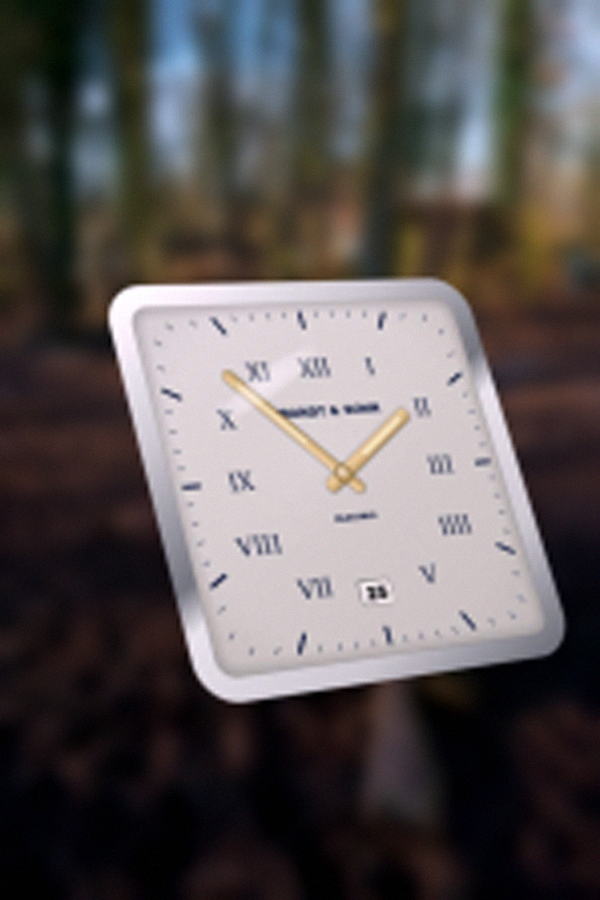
1:53
